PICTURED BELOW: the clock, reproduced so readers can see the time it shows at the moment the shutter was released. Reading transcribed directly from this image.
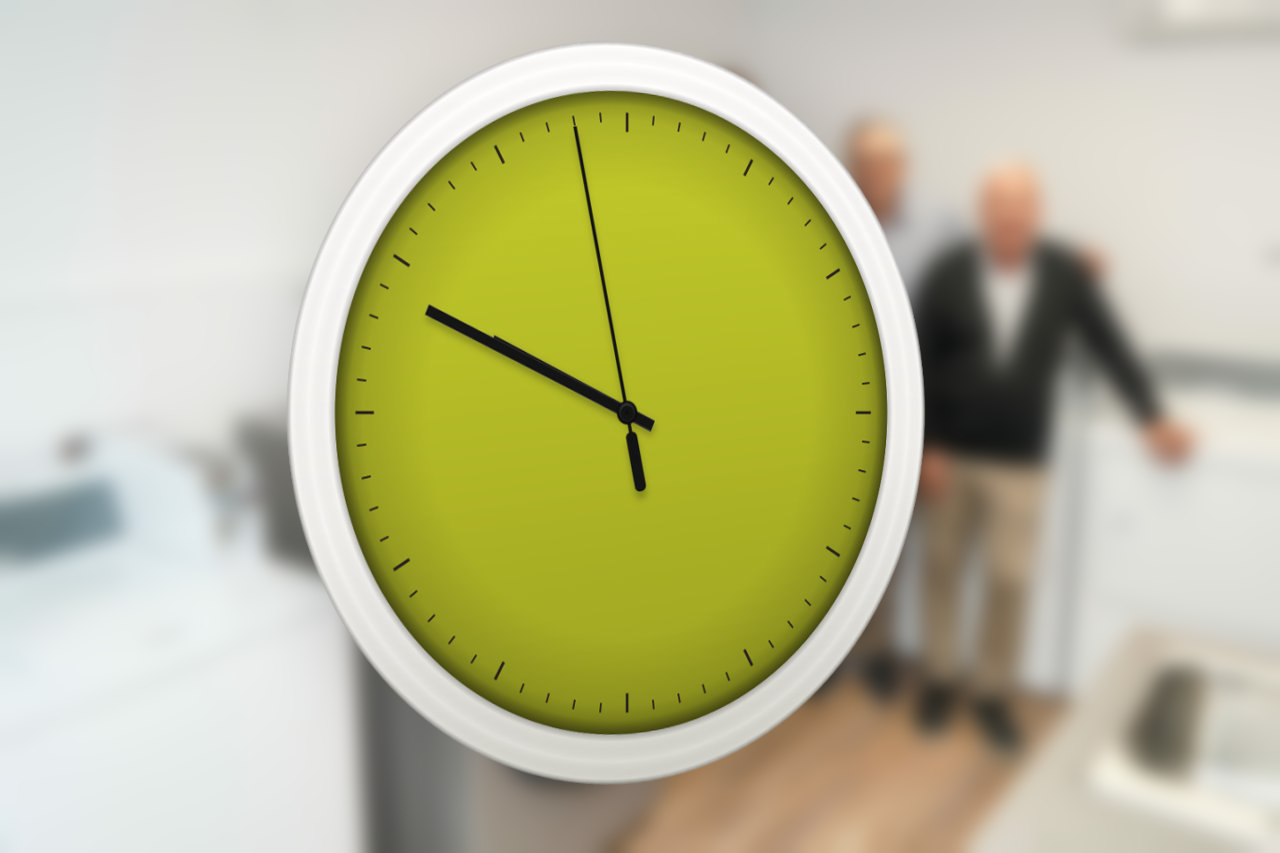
9:48:58
